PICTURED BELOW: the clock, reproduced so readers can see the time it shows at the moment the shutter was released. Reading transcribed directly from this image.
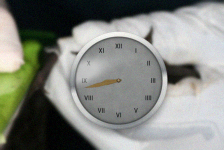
8:43
